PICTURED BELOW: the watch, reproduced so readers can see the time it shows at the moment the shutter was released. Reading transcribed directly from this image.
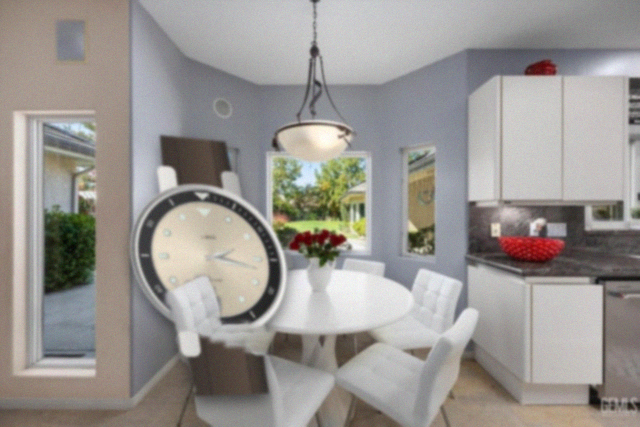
2:17
